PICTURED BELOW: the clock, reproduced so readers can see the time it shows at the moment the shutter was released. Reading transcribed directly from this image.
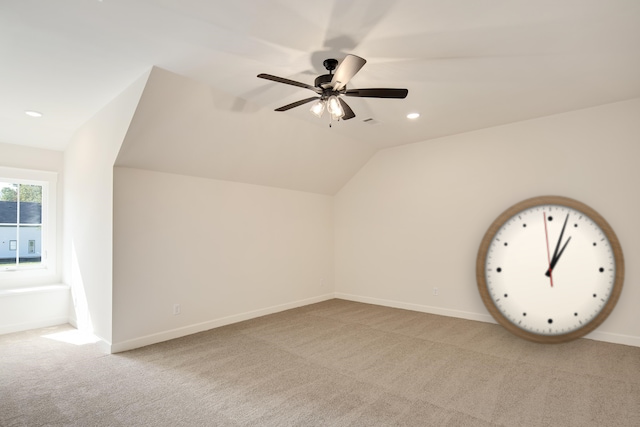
1:02:59
